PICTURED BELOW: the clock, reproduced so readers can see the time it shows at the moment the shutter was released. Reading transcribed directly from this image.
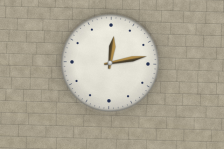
12:13
